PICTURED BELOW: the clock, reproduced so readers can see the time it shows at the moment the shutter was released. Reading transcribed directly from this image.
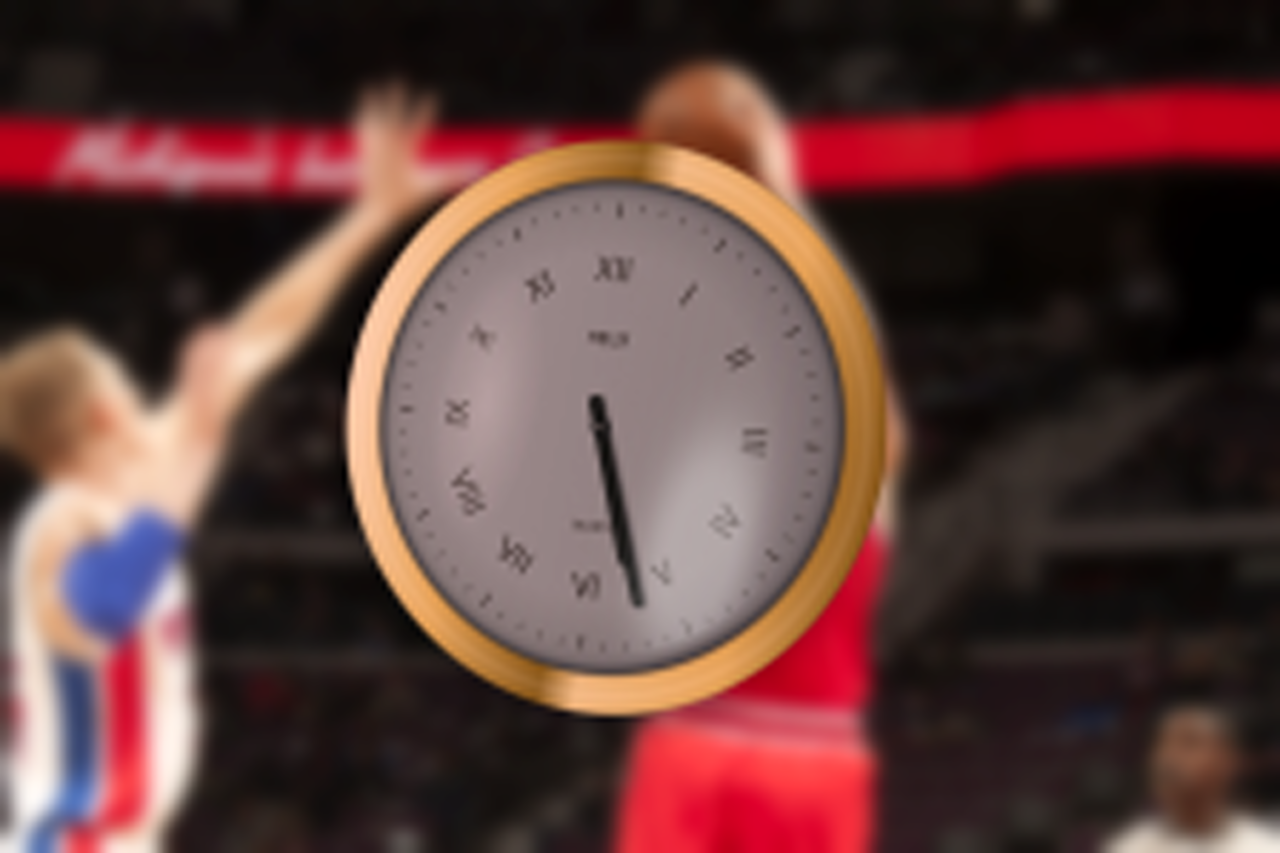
5:27
